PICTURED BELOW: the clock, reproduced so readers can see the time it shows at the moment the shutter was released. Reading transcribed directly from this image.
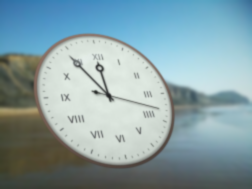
11:54:18
